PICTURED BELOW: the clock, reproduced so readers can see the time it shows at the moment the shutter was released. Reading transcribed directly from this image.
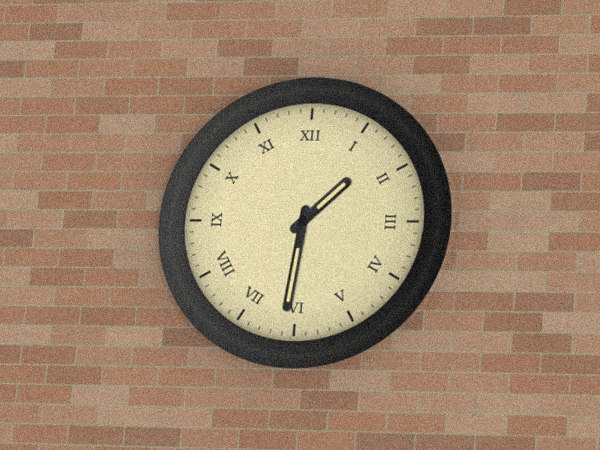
1:31
